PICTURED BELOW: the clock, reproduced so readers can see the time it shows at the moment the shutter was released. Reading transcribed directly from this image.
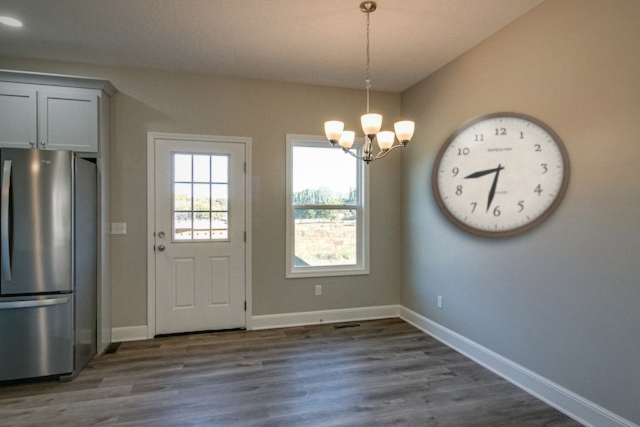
8:32
